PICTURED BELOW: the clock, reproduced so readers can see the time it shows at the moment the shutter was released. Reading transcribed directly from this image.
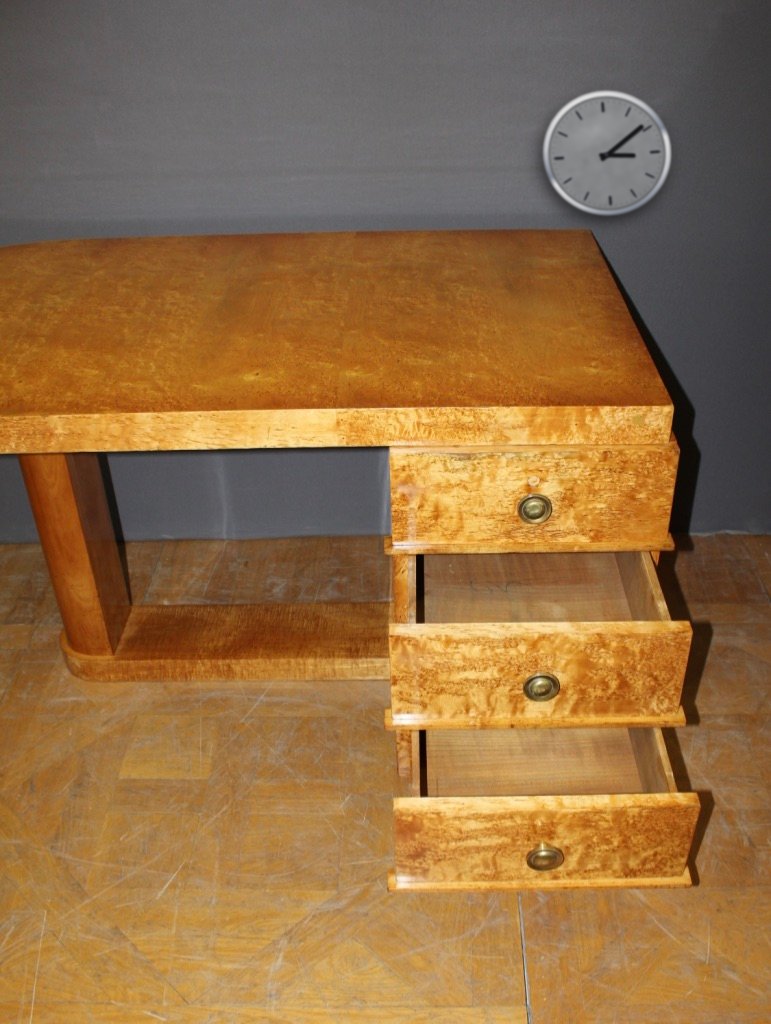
3:09
